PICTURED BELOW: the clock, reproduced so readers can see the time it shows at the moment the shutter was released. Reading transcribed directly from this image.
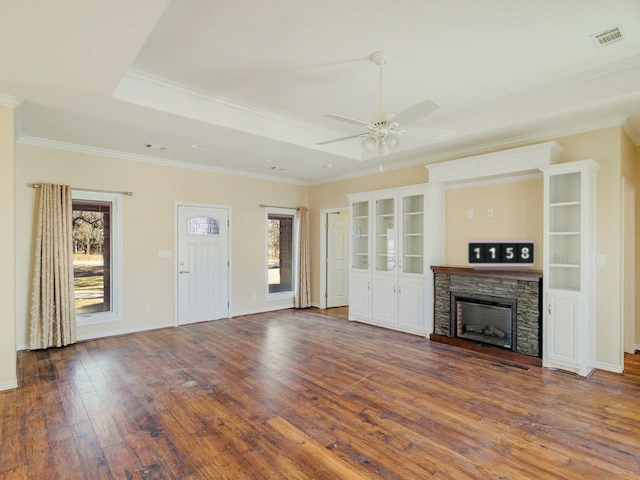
11:58
